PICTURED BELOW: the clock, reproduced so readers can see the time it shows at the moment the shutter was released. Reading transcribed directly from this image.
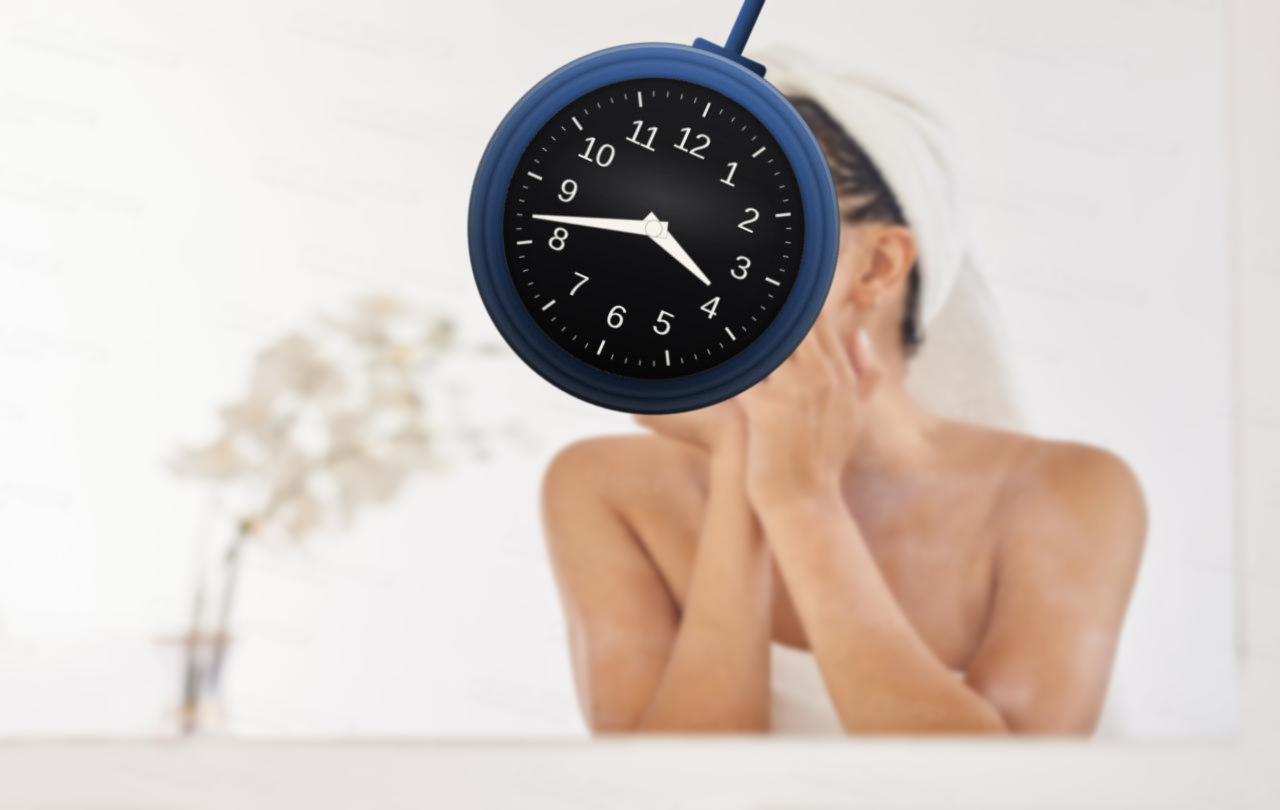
3:42
